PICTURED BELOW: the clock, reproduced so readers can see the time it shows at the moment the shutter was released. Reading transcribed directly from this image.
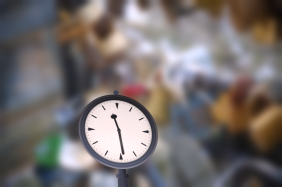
11:29
